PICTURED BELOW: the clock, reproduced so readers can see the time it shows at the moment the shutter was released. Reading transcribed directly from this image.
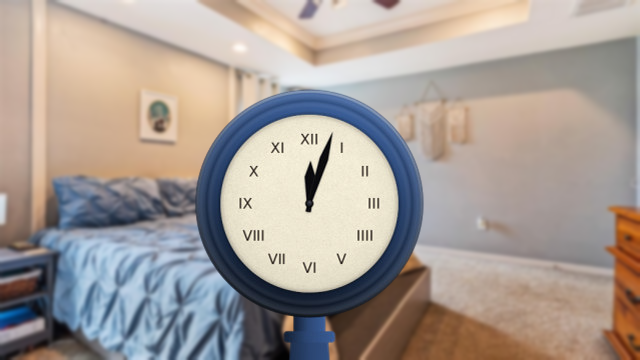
12:03
